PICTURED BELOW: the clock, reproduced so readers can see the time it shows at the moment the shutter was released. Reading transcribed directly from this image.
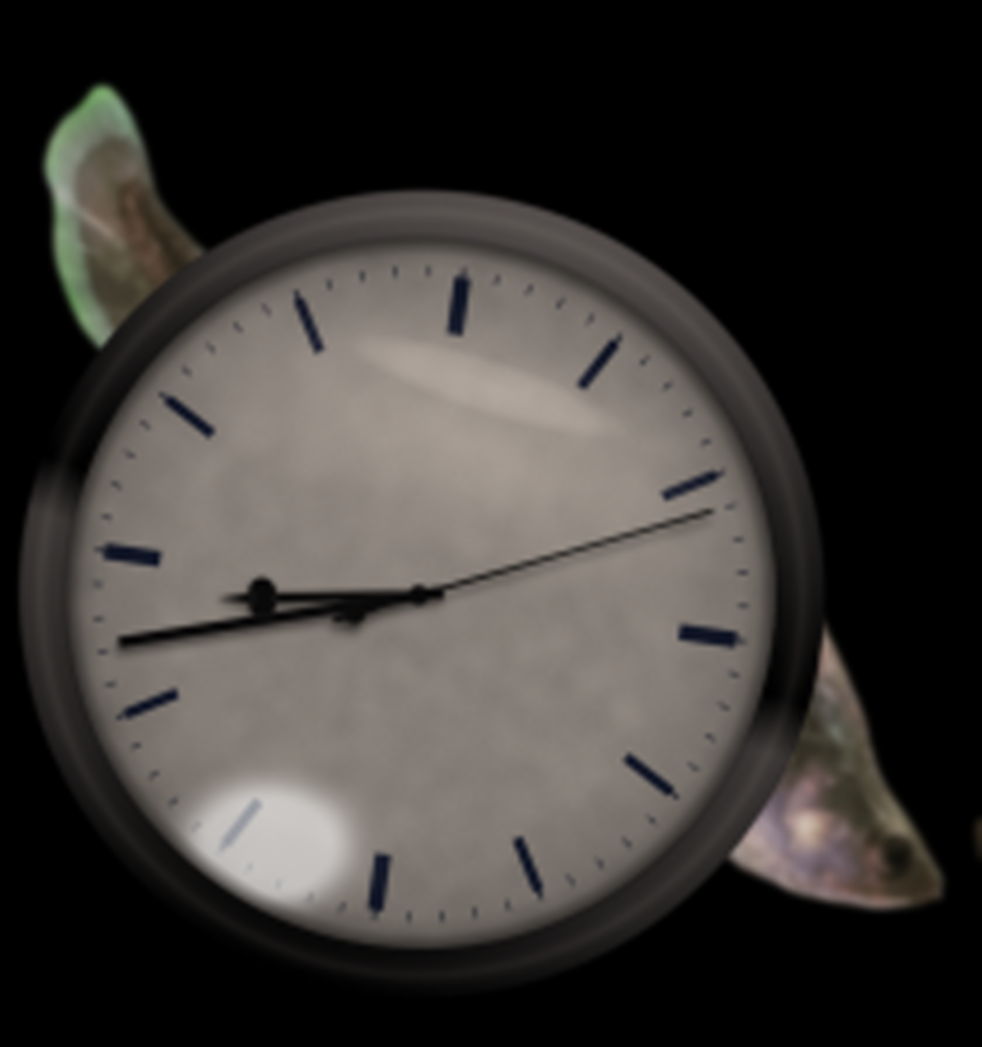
8:42:11
